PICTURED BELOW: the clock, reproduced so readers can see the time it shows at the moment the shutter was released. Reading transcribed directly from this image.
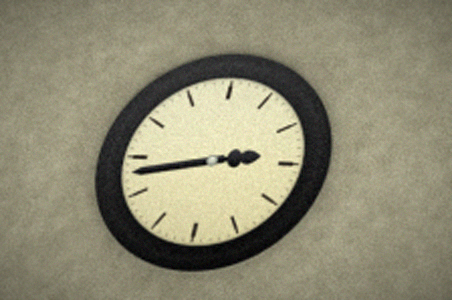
2:43
